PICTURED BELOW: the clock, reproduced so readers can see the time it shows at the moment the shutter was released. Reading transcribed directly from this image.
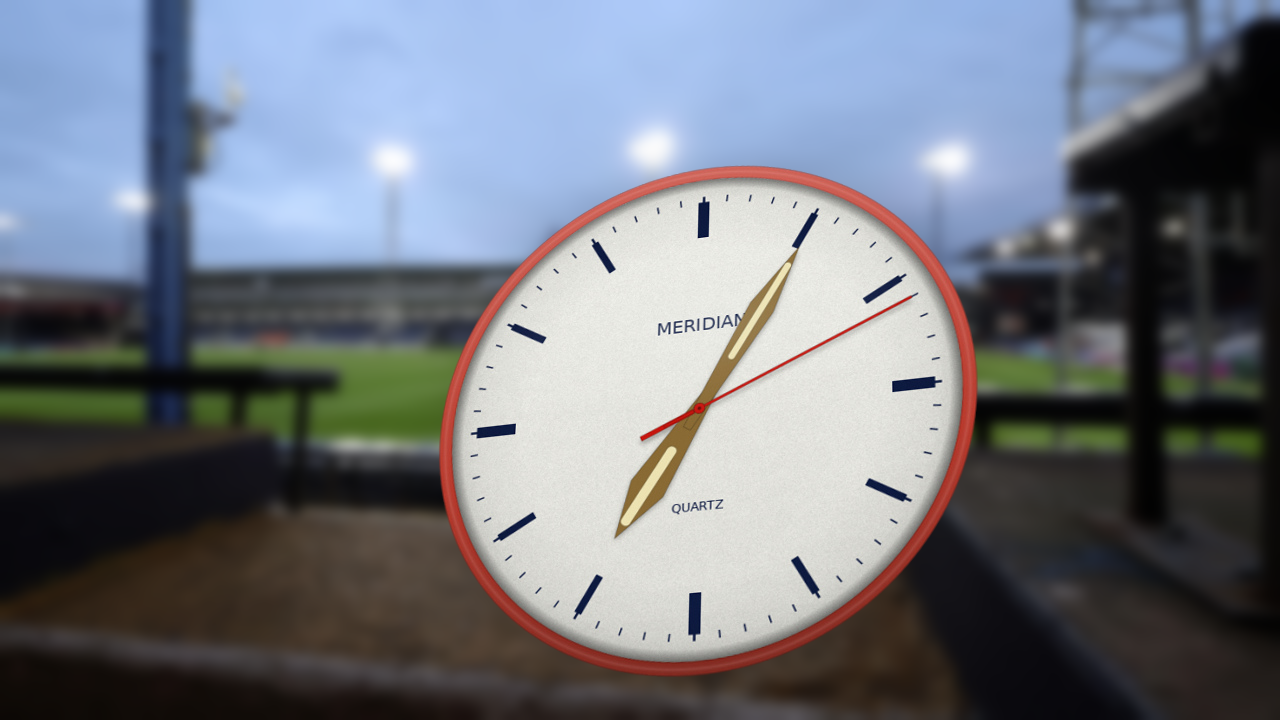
7:05:11
